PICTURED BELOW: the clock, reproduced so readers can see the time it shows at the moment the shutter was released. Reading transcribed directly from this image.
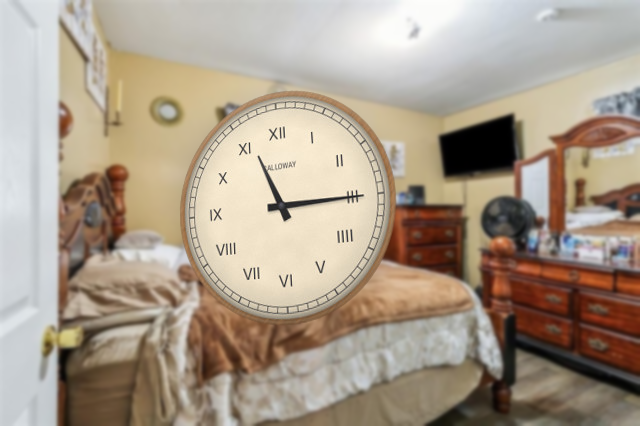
11:15
